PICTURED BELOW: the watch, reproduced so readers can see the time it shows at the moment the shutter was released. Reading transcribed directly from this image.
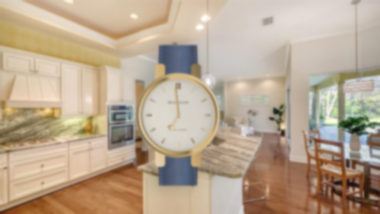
6:59
